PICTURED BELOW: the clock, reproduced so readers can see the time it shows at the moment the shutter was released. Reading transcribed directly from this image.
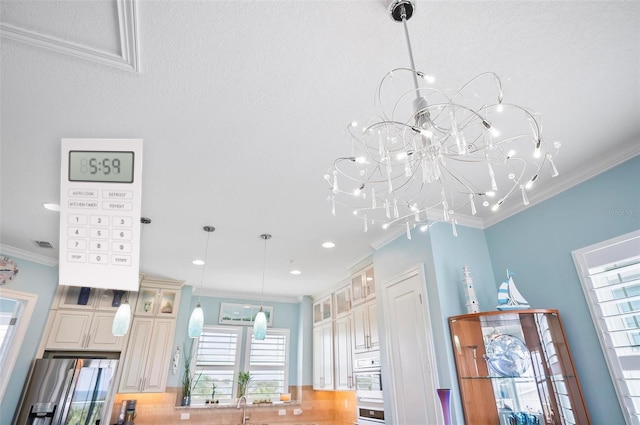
5:59
